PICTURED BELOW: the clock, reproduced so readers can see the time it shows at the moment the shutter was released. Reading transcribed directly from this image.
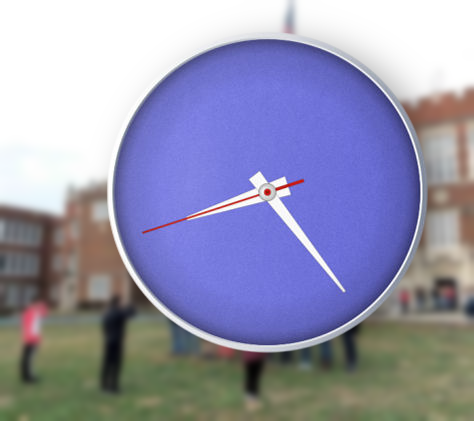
8:23:42
